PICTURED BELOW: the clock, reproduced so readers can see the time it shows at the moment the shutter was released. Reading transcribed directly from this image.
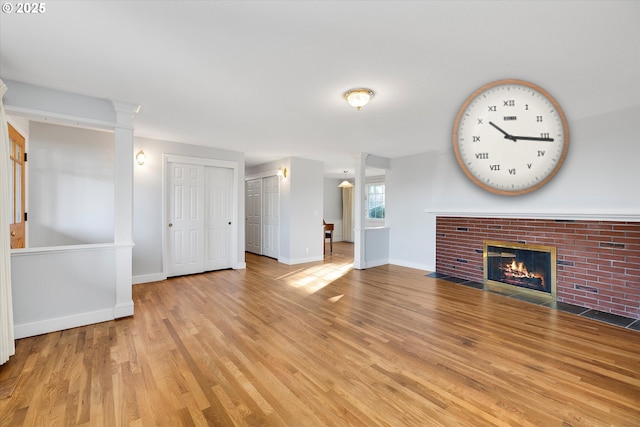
10:16
